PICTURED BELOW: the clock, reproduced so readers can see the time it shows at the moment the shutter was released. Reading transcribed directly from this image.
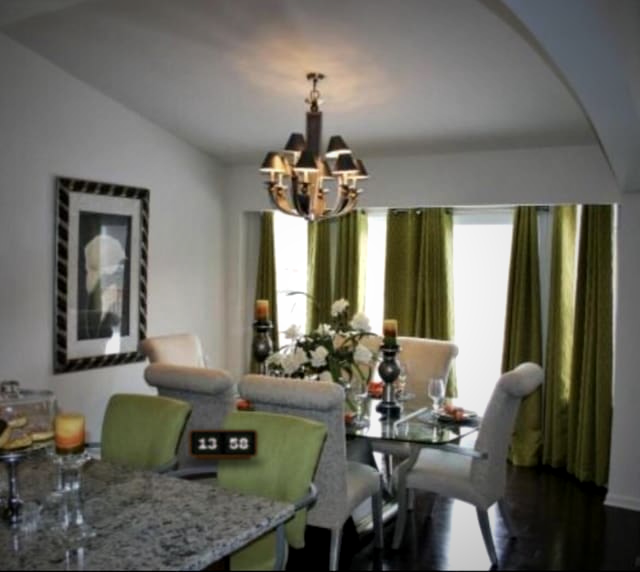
13:58
